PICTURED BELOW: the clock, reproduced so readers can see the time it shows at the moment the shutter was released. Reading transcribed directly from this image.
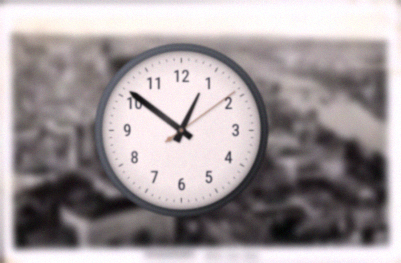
12:51:09
